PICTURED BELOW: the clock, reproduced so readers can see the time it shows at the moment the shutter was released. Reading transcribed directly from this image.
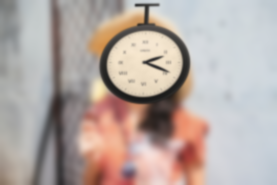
2:19
